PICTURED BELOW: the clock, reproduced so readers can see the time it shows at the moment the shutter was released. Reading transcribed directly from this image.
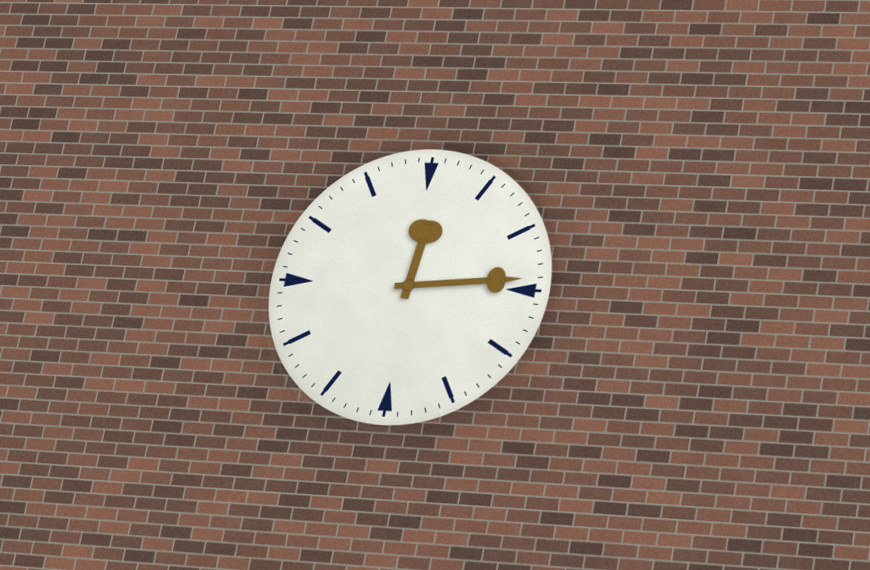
12:14
